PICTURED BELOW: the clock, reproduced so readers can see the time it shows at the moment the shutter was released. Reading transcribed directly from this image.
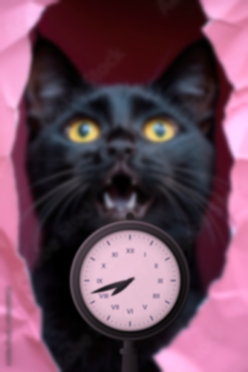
7:42
